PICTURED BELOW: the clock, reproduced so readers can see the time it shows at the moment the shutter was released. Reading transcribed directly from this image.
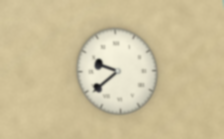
9:39
